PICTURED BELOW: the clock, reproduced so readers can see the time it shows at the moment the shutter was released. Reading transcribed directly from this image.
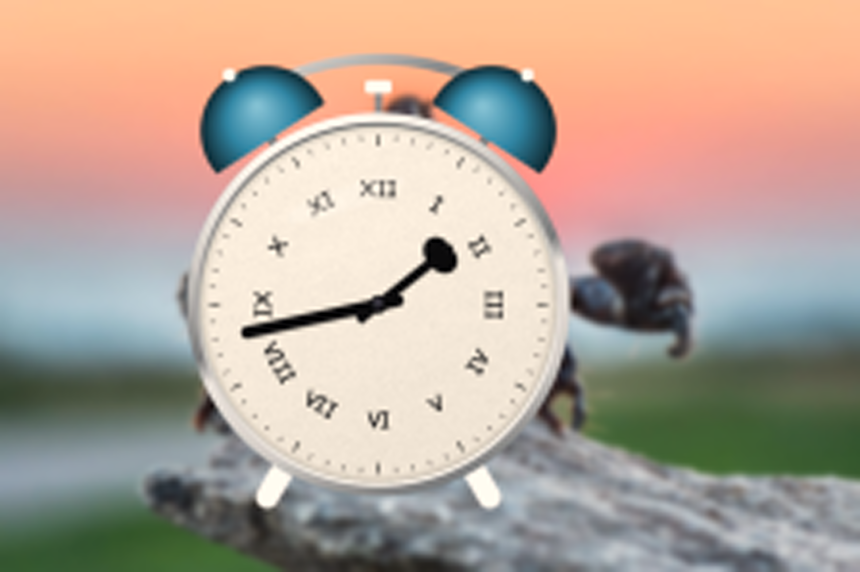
1:43
